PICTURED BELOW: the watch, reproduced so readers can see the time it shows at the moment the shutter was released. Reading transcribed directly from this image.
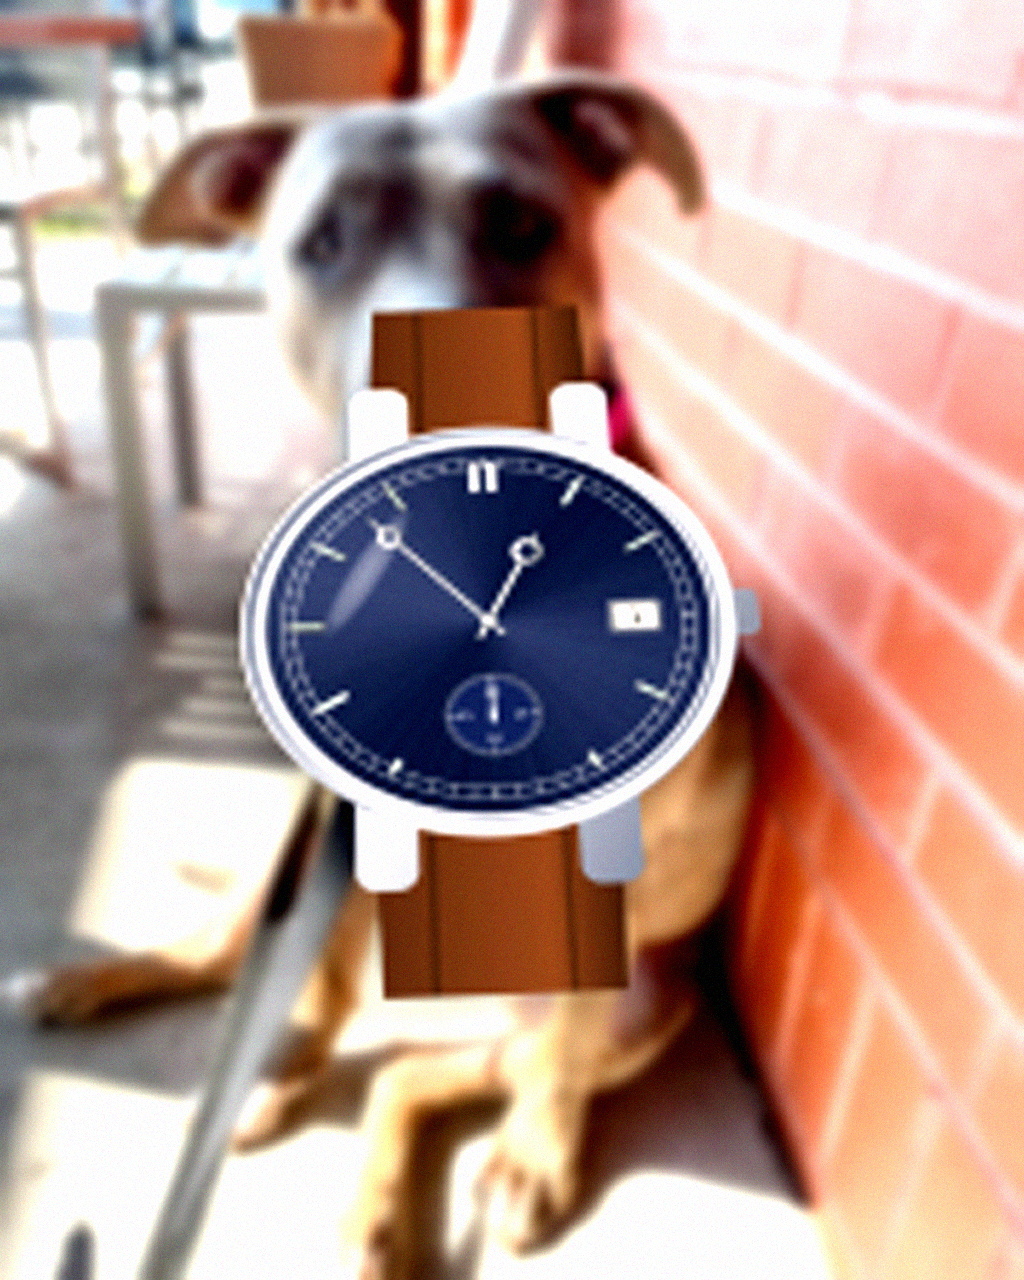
12:53
